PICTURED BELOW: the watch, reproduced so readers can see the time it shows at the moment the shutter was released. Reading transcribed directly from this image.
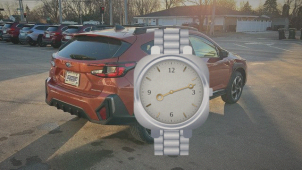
8:12
